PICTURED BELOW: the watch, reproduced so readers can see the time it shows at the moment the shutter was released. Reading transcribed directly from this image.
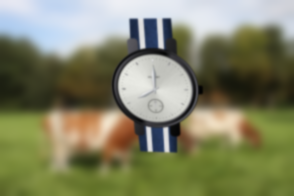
8:00
